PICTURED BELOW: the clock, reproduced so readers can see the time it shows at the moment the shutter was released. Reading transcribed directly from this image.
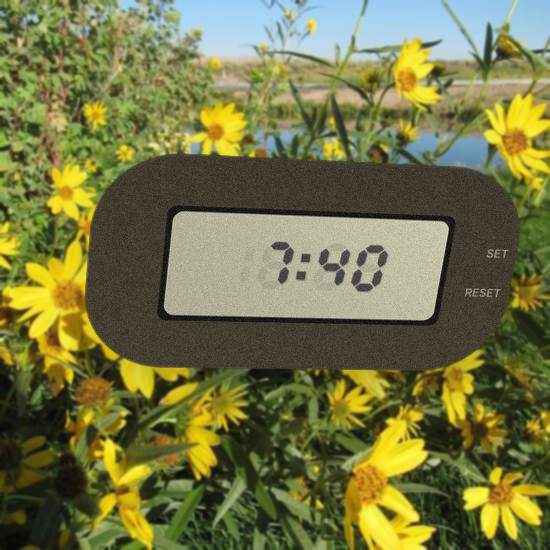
7:40
